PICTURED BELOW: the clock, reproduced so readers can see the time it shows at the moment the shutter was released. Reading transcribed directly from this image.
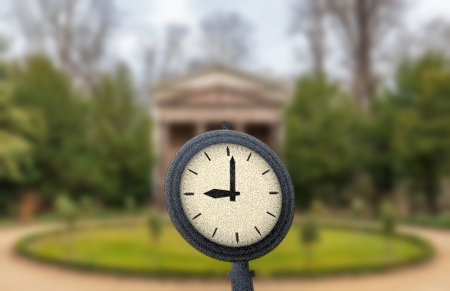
9:01
